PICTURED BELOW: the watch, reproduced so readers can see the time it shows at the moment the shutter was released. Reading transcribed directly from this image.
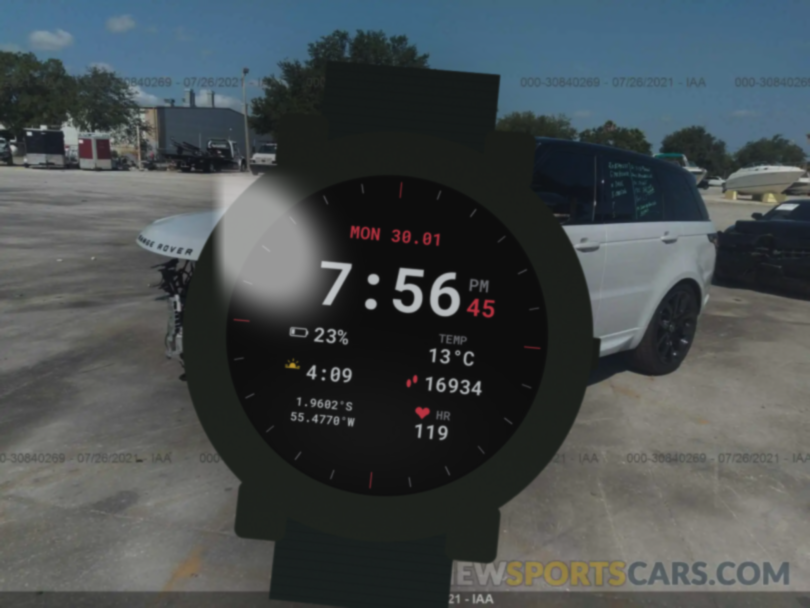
7:56:45
